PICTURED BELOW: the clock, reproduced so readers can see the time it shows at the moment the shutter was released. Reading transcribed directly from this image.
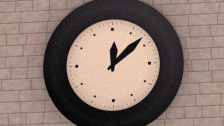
12:08
